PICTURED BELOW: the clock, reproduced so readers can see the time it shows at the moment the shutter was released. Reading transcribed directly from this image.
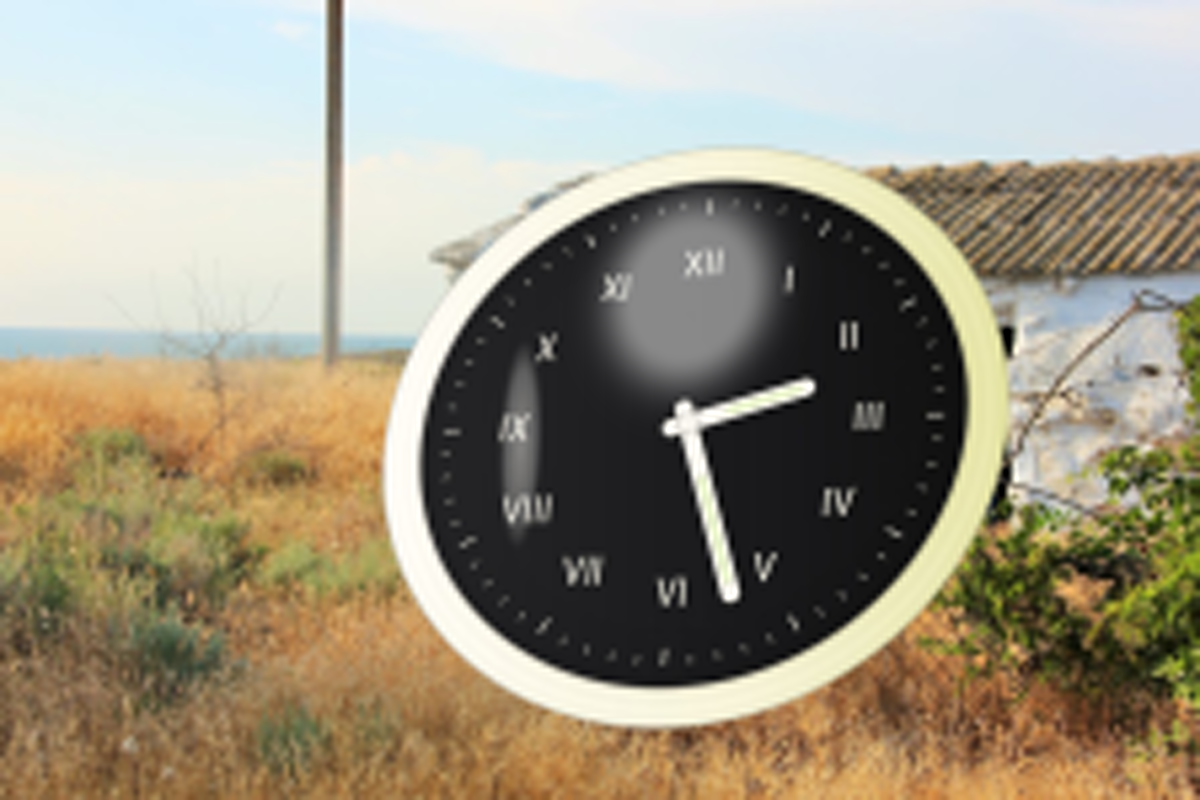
2:27
